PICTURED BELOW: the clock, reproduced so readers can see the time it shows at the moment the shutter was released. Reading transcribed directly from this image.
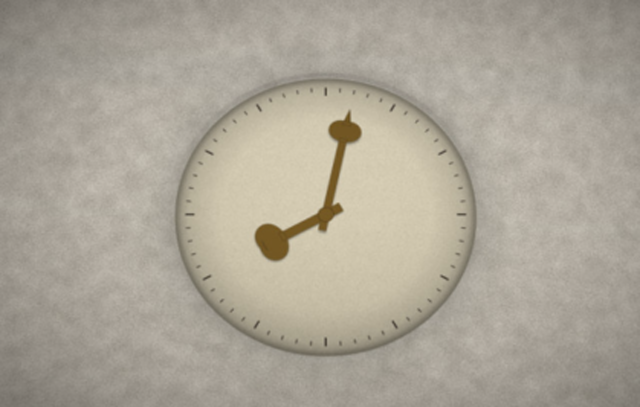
8:02
